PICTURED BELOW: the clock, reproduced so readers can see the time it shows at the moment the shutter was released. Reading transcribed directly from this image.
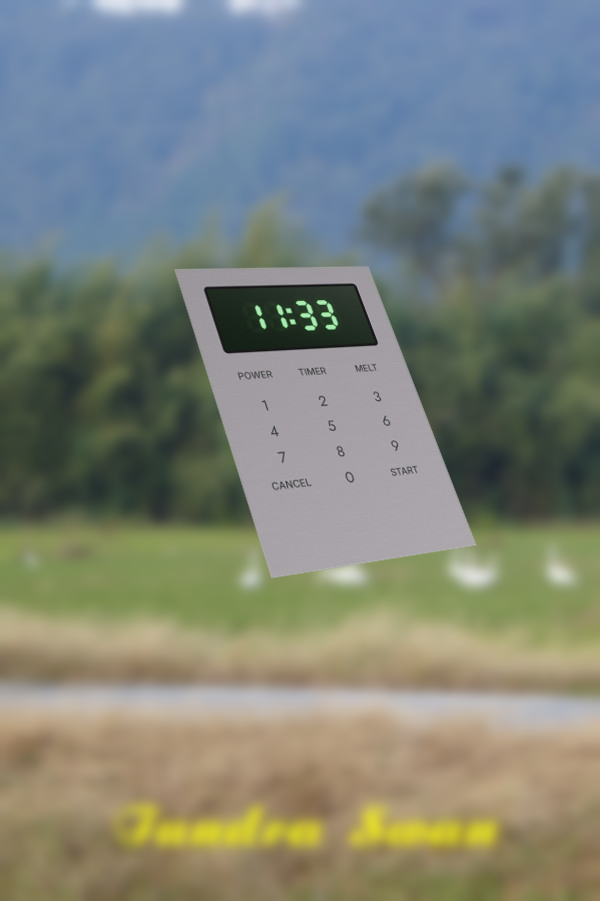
11:33
